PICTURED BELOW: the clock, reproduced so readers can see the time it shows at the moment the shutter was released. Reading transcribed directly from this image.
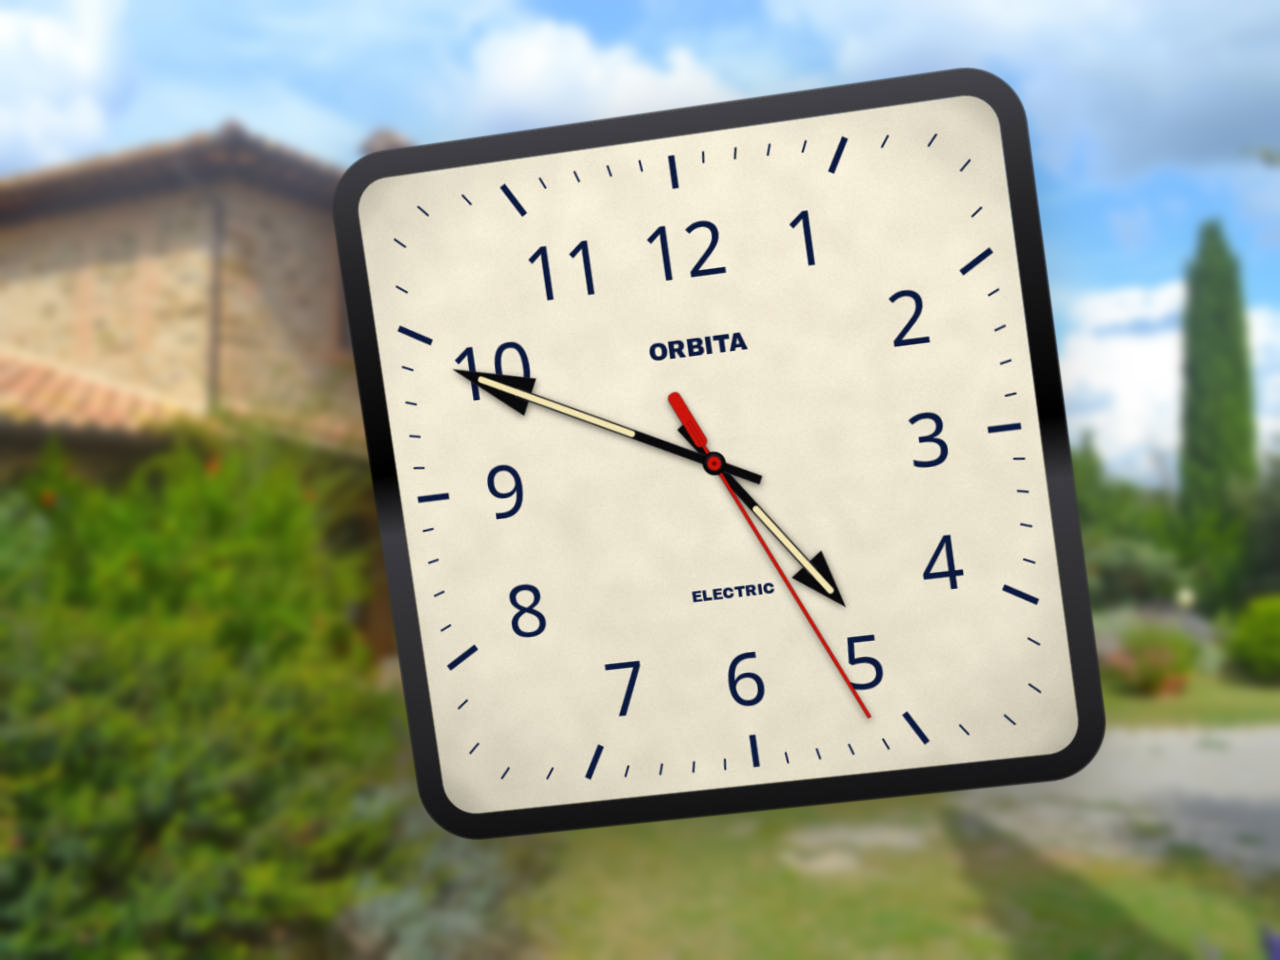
4:49:26
